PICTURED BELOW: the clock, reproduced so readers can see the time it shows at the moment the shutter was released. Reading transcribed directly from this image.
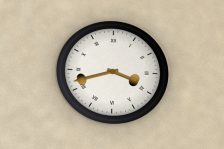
3:42
